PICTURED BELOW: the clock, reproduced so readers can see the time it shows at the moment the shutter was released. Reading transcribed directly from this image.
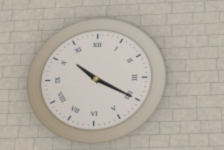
10:20
